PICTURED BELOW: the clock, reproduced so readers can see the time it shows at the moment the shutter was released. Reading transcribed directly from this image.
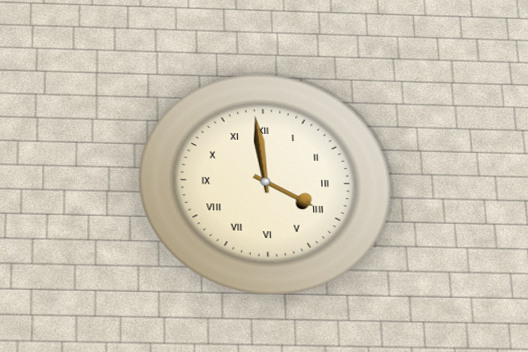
3:59
